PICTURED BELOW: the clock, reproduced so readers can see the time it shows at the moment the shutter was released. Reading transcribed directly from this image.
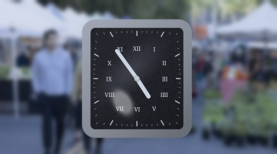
4:54
